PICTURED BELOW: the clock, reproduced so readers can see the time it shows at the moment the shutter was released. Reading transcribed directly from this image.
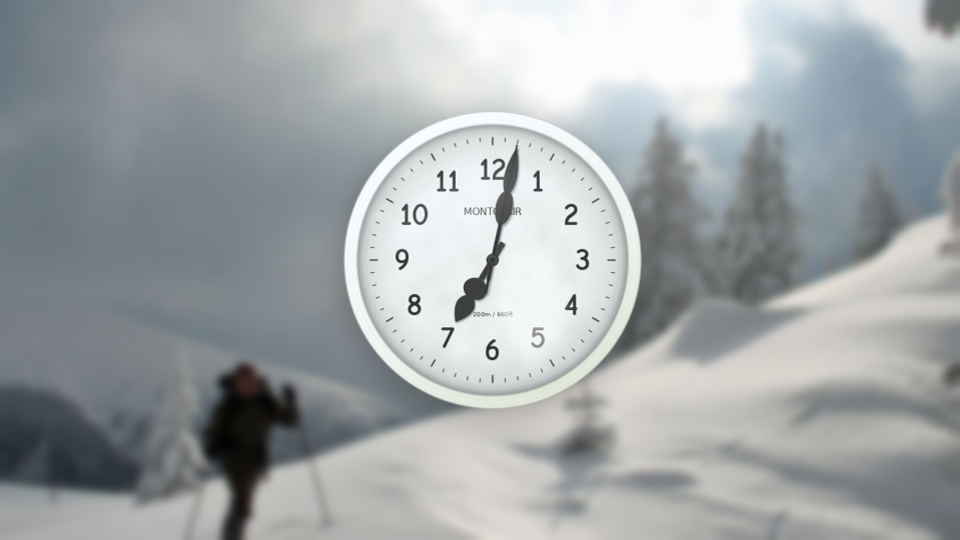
7:02:02
